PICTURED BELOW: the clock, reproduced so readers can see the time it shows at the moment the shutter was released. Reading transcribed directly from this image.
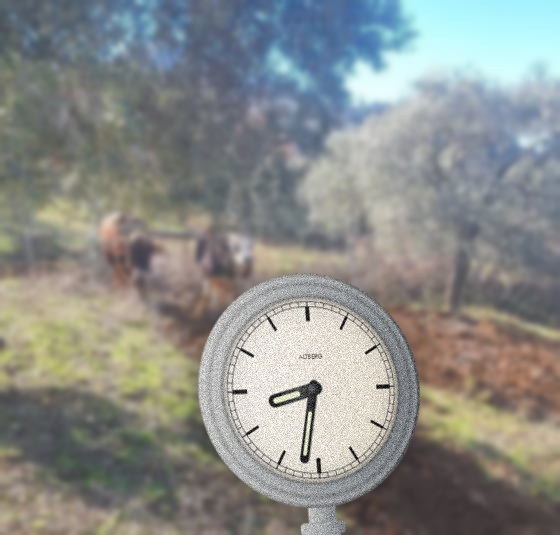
8:32
